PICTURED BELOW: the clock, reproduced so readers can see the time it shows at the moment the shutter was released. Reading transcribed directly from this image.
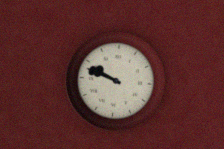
9:48
